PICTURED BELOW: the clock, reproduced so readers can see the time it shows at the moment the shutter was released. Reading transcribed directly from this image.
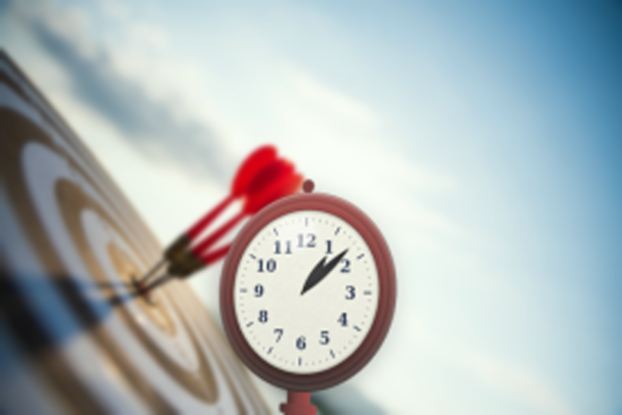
1:08
